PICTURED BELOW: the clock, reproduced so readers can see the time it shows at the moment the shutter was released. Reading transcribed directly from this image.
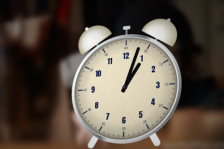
1:03
